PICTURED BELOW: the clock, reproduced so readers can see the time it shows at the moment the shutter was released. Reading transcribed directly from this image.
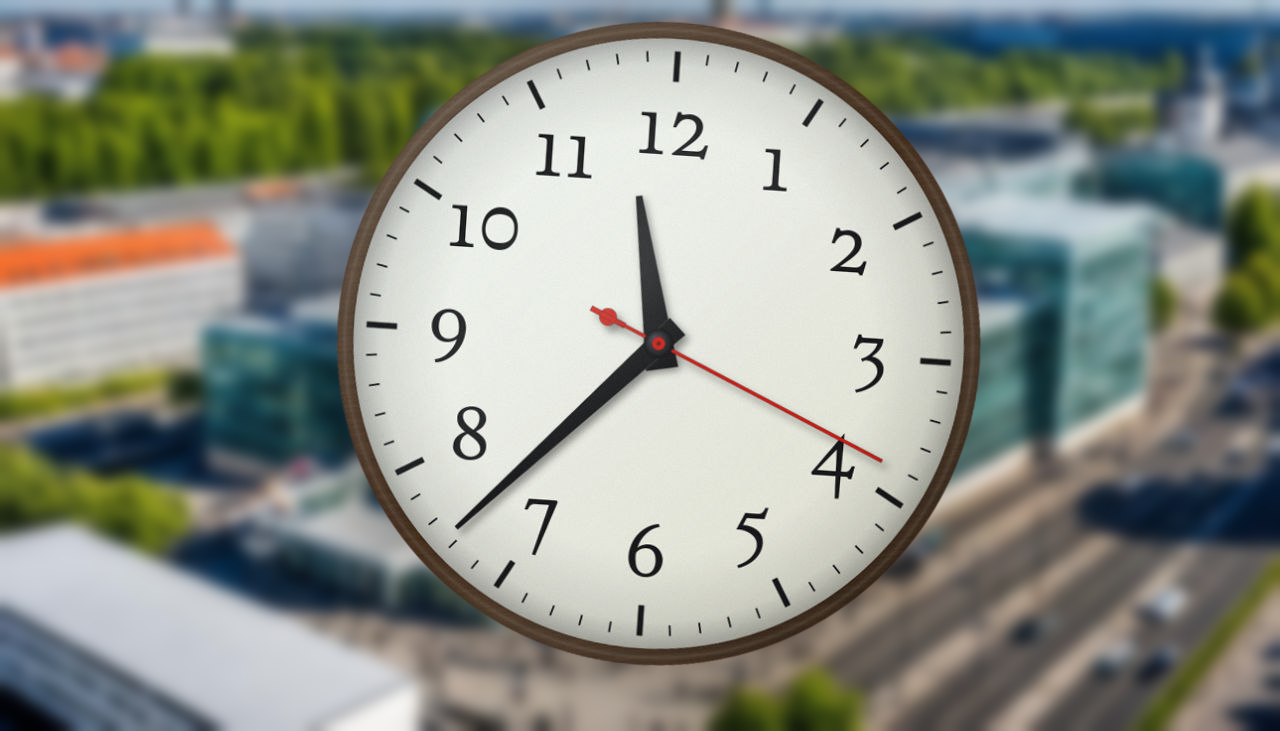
11:37:19
